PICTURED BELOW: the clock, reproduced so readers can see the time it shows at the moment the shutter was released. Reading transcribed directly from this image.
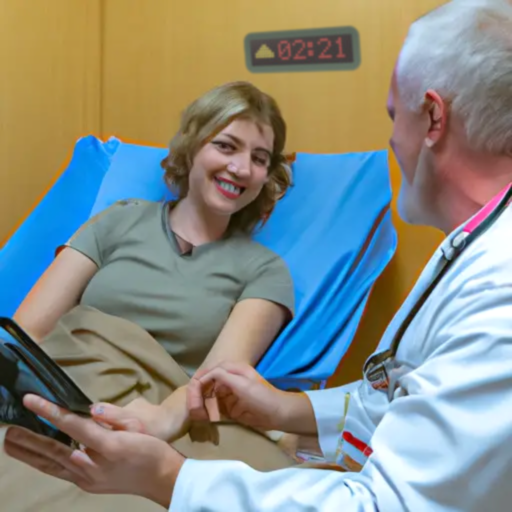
2:21
